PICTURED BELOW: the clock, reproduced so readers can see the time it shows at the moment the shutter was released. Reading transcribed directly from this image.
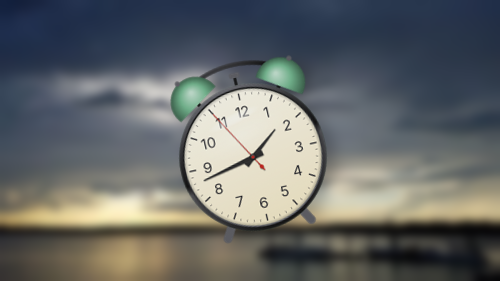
1:42:55
